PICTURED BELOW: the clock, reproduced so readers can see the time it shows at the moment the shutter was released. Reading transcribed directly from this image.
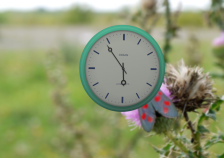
5:54
